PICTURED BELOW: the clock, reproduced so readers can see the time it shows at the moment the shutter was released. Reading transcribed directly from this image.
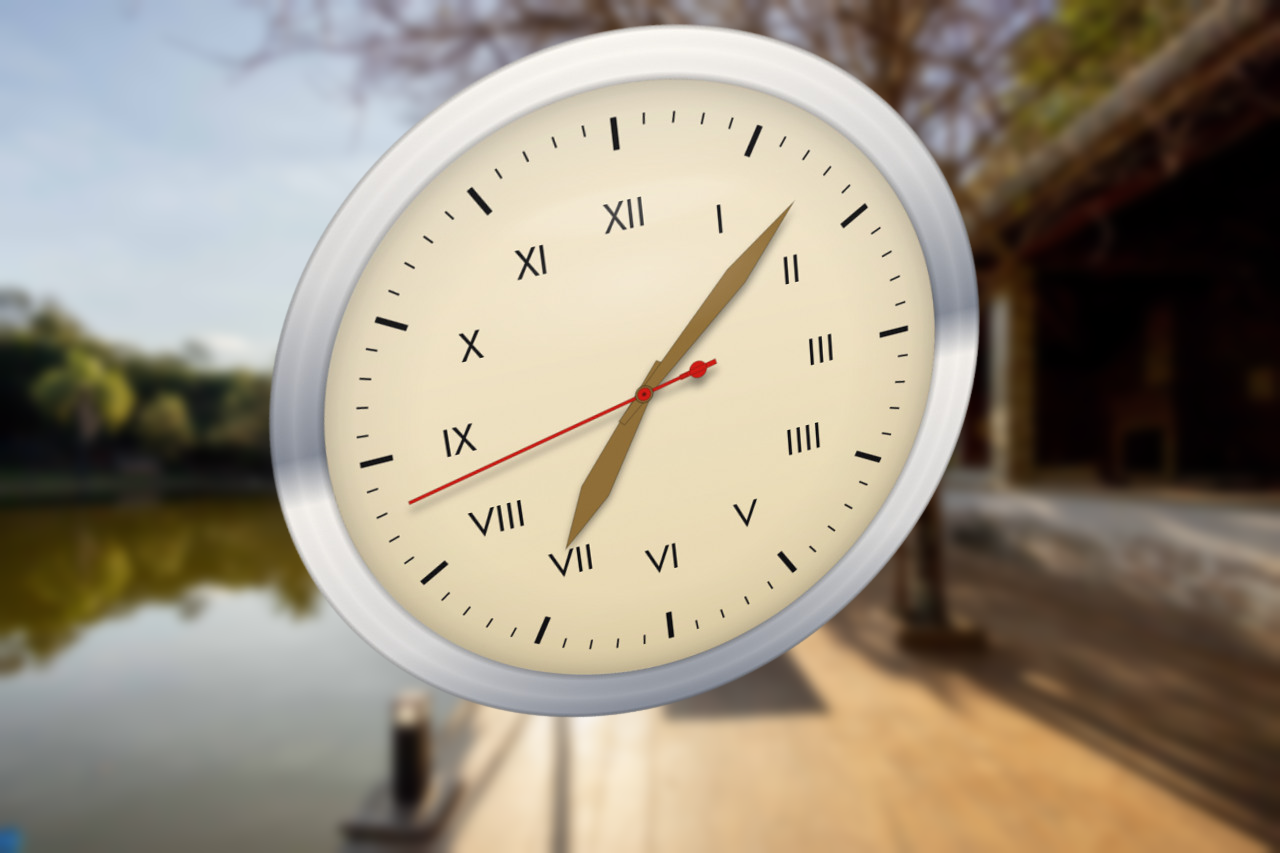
7:07:43
